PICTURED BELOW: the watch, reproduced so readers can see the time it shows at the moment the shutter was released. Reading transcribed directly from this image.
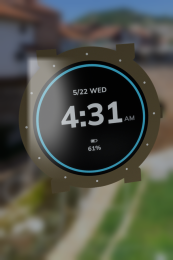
4:31
